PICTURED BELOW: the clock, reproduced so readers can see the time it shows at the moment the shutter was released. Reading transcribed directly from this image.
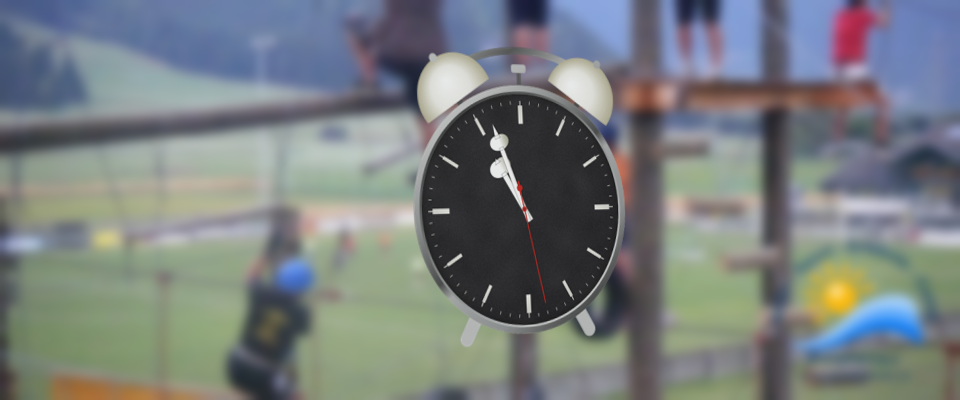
10:56:28
